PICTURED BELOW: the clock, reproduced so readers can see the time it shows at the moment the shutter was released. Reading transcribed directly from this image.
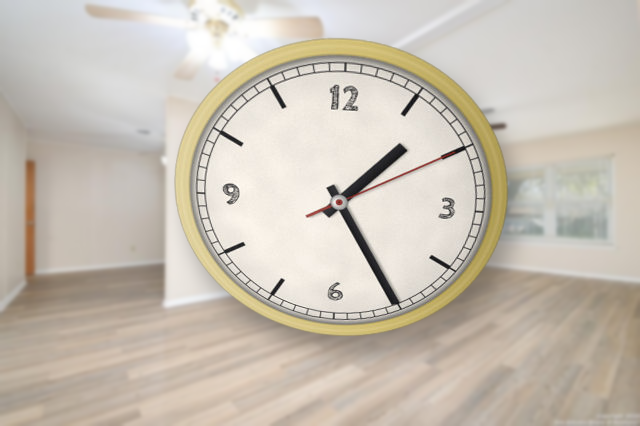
1:25:10
